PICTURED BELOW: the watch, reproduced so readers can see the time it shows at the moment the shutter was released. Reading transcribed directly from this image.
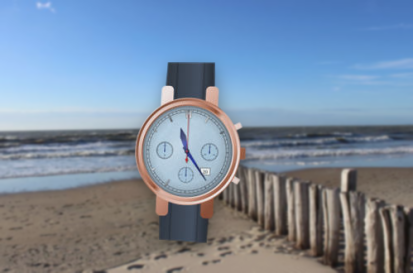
11:24
